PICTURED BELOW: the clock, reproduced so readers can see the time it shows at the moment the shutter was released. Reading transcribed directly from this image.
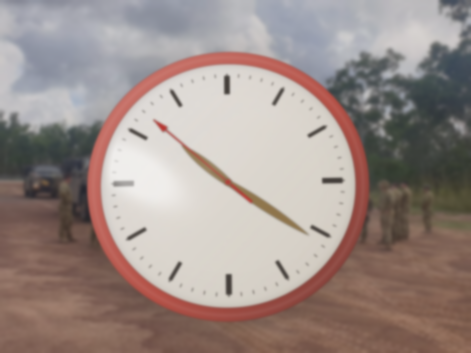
10:20:52
